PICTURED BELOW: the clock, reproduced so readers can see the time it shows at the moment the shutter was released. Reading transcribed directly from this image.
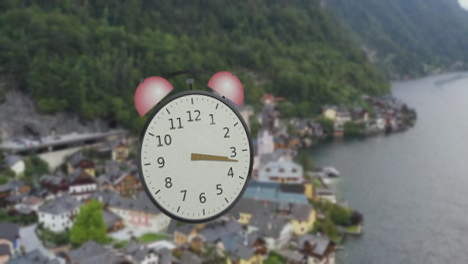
3:17
